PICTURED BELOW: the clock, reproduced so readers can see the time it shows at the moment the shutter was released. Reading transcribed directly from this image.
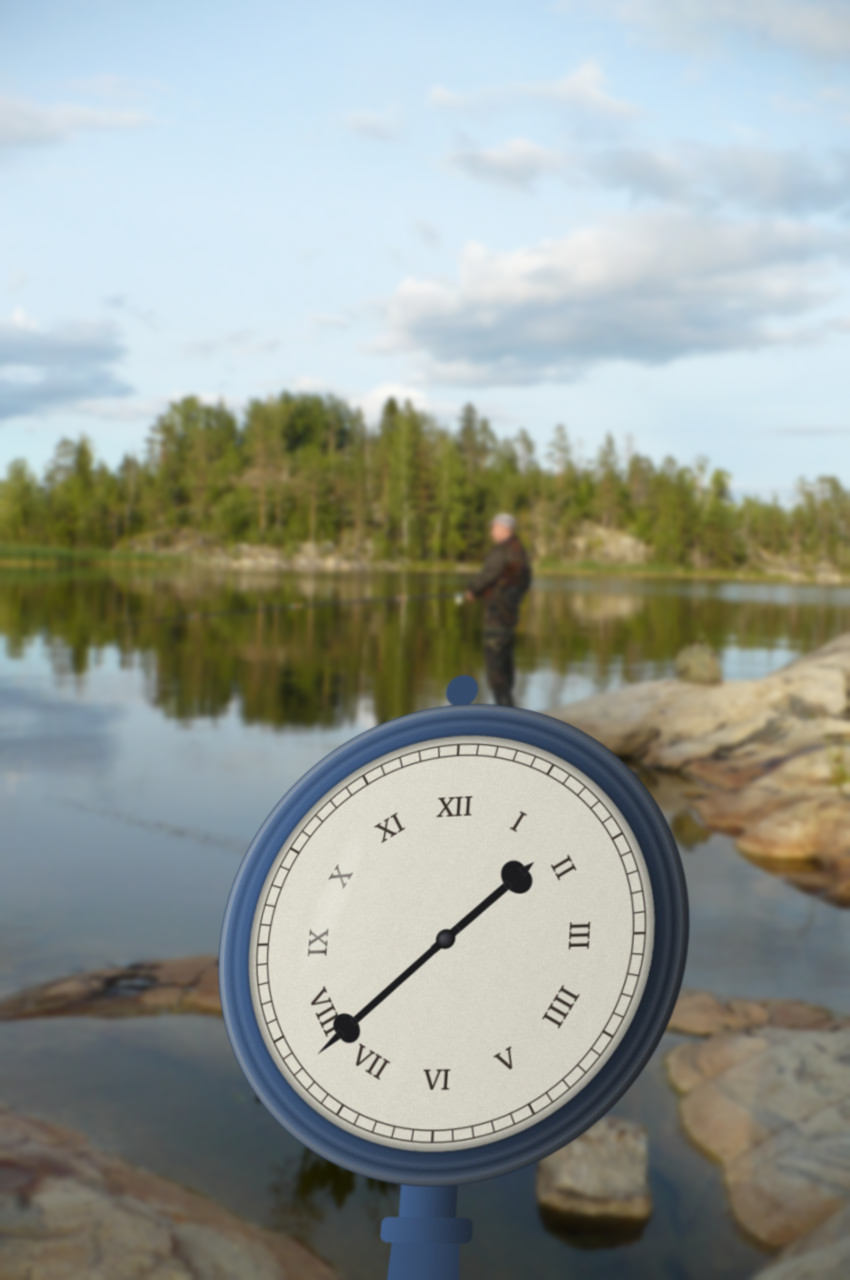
1:38
